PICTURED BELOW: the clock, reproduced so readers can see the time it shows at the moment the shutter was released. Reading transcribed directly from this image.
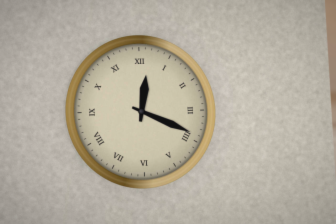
12:19
